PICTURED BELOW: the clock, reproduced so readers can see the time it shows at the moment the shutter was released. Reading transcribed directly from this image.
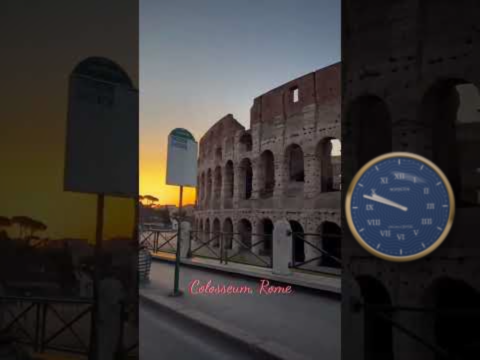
9:48
